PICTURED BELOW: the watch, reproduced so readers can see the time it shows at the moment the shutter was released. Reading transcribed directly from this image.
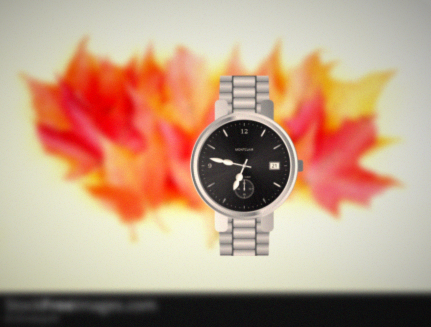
6:47
